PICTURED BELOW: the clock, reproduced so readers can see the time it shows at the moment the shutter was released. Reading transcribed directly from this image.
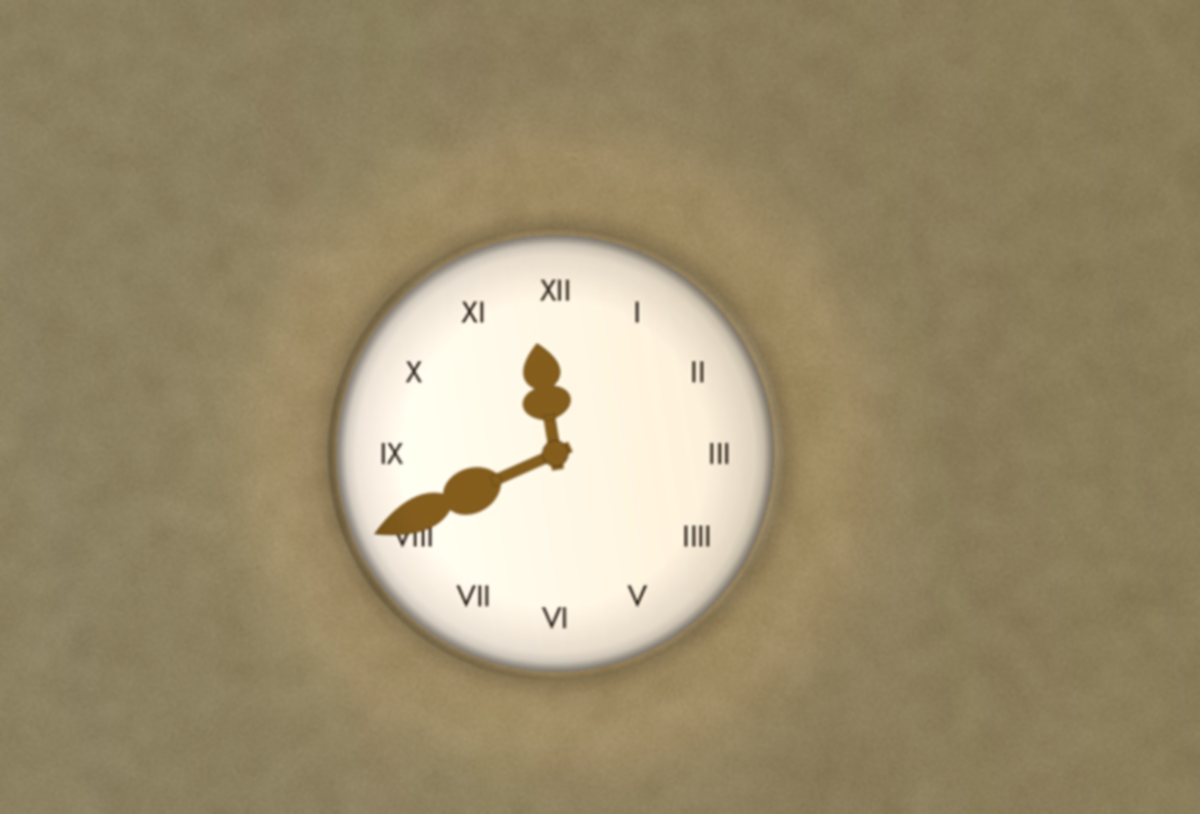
11:41
